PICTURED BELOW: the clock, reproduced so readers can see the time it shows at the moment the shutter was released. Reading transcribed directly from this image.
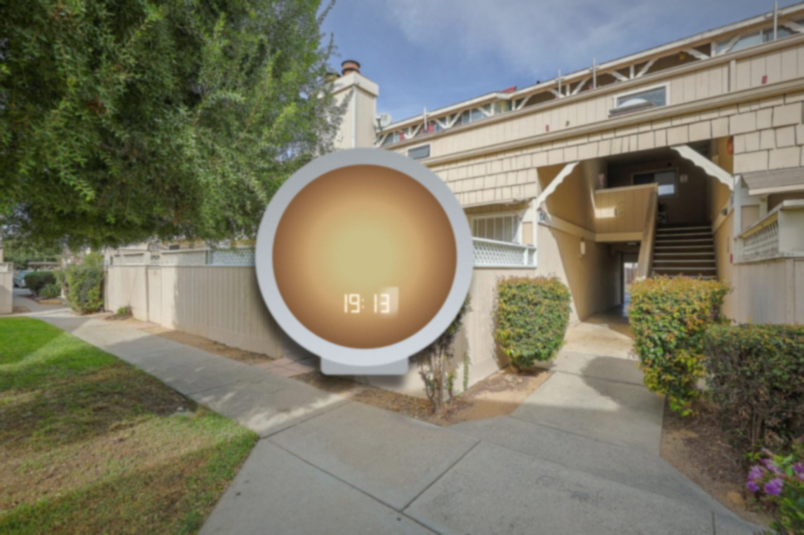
19:13
